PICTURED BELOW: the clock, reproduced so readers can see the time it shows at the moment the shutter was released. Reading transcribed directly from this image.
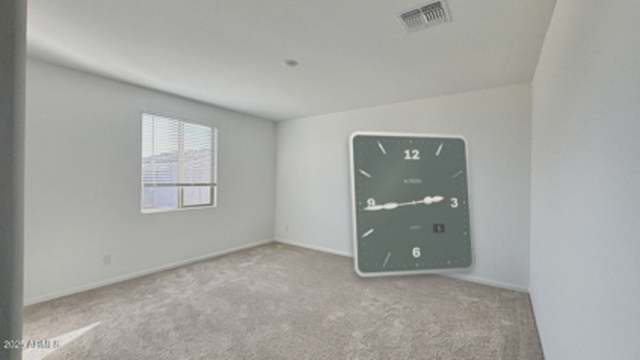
2:44
